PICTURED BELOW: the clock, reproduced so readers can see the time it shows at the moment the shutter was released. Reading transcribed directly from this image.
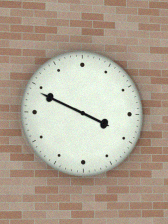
3:49
